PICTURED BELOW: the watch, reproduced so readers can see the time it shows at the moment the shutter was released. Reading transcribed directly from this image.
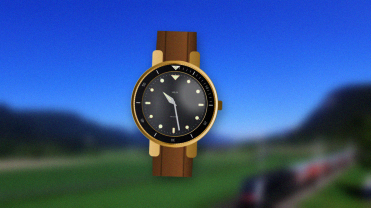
10:28
